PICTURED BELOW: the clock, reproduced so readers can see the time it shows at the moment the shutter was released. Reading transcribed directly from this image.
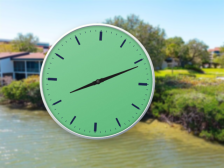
8:11
